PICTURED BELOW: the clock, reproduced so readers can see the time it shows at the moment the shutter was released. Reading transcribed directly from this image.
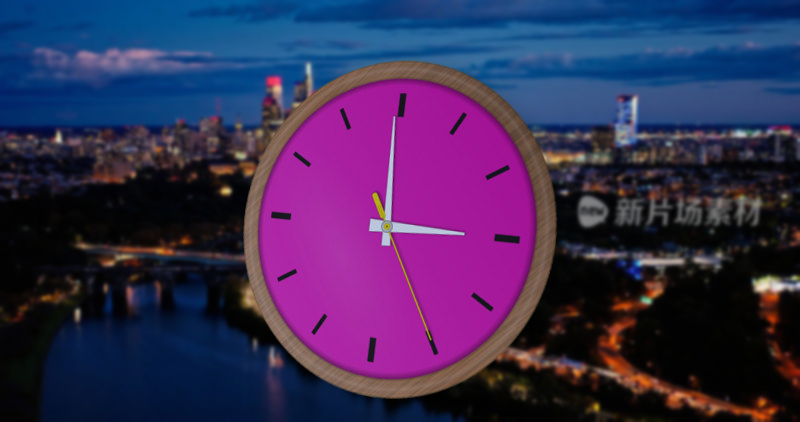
2:59:25
